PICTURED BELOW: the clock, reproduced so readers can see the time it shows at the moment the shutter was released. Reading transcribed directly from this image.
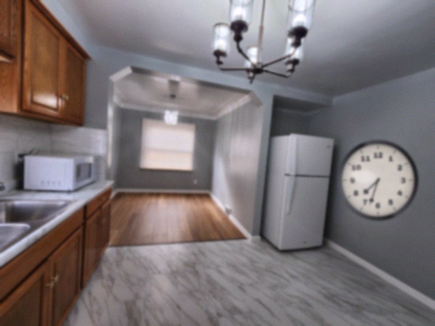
7:33
